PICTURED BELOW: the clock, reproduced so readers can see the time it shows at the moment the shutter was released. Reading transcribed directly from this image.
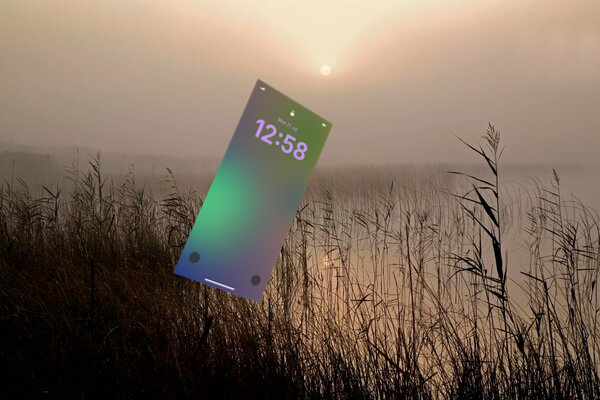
12:58
